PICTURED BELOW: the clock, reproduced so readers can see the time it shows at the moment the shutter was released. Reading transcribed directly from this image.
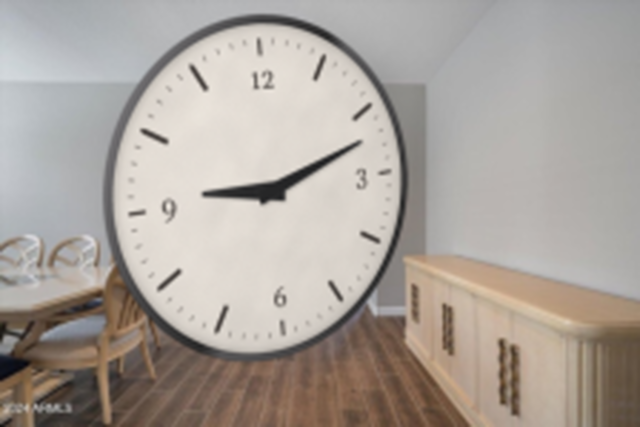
9:12
